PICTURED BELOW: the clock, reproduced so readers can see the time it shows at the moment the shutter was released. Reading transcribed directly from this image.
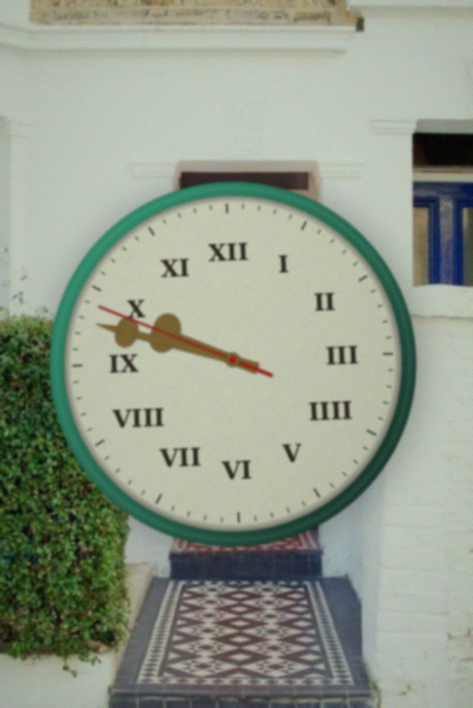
9:47:49
